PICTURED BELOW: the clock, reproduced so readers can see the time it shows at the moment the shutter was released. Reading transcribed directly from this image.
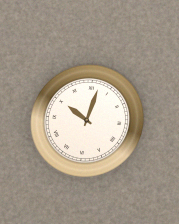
10:02
